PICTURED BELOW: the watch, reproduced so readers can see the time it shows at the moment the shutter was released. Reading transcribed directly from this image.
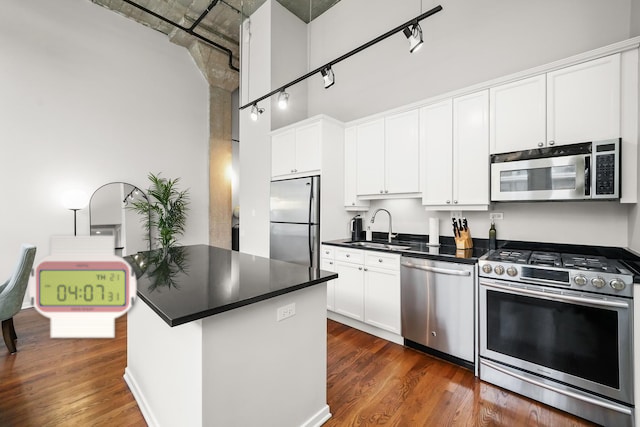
4:07
